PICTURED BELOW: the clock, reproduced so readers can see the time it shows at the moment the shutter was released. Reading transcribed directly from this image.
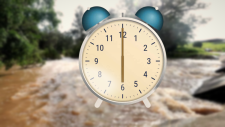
6:00
